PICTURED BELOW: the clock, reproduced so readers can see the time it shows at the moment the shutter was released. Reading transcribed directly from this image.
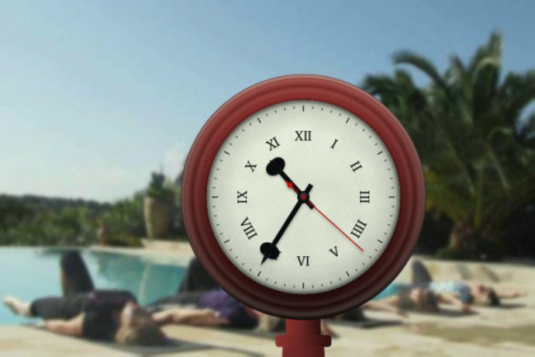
10:35:22
